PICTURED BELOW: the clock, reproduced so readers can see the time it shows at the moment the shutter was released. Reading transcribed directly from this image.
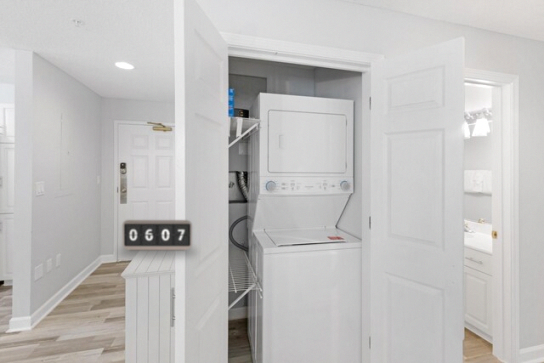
6:07
